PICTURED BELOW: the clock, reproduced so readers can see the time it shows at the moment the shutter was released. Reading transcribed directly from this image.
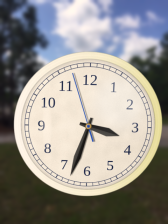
3:32:57
